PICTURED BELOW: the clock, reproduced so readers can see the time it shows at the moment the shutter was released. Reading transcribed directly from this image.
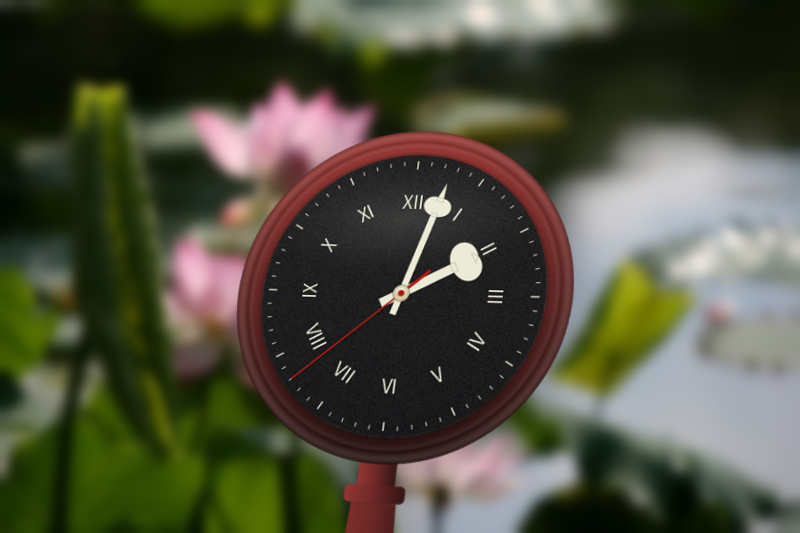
2:02:38
